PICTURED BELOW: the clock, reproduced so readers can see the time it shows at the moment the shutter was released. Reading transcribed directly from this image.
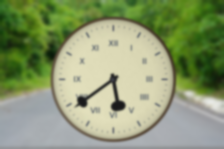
5:39
